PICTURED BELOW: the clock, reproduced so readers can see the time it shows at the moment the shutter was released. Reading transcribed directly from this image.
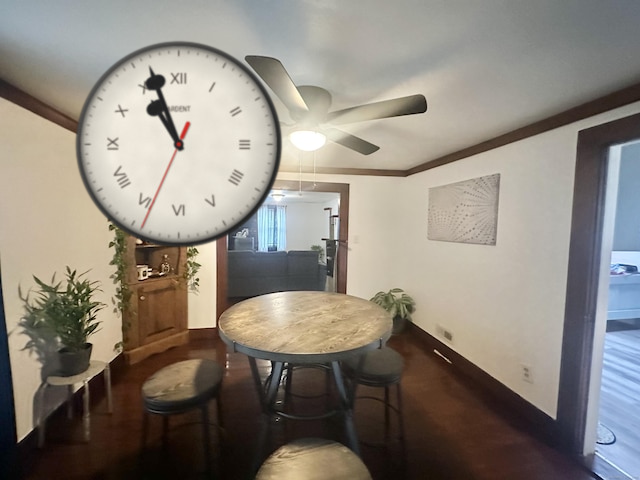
10:56:34
